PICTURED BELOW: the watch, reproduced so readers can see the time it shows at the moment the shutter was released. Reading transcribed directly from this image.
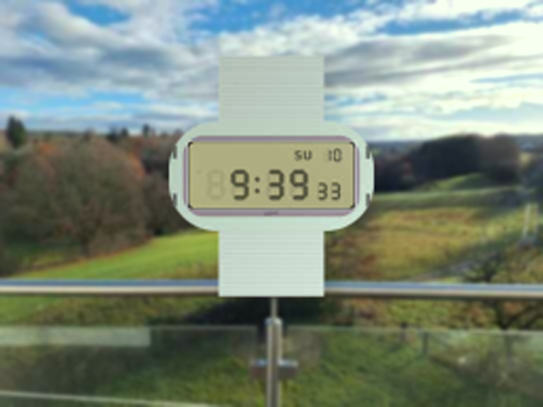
9:39:33
